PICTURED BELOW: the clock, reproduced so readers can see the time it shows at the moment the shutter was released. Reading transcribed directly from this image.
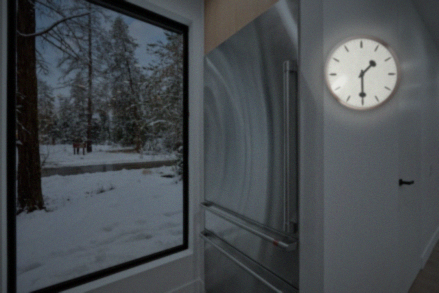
1:30
